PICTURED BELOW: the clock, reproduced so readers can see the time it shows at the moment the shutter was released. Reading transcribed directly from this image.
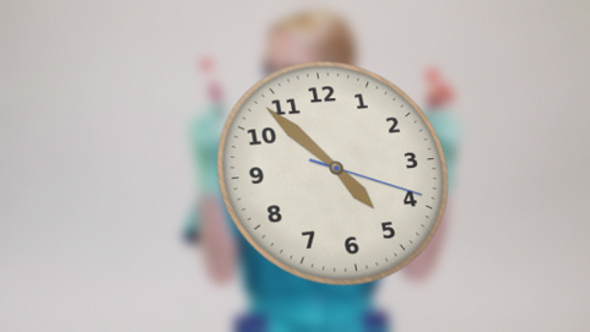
4:53:19
